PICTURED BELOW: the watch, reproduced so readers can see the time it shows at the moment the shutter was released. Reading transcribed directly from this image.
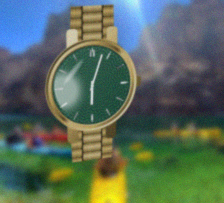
6:03
